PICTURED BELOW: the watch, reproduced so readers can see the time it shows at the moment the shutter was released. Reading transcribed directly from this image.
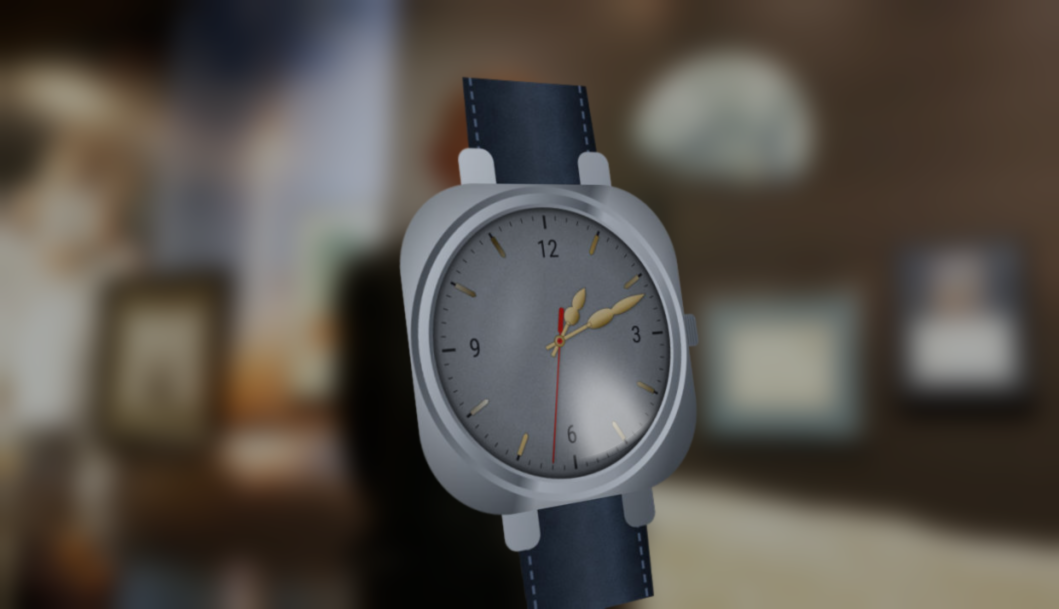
1:11:32
